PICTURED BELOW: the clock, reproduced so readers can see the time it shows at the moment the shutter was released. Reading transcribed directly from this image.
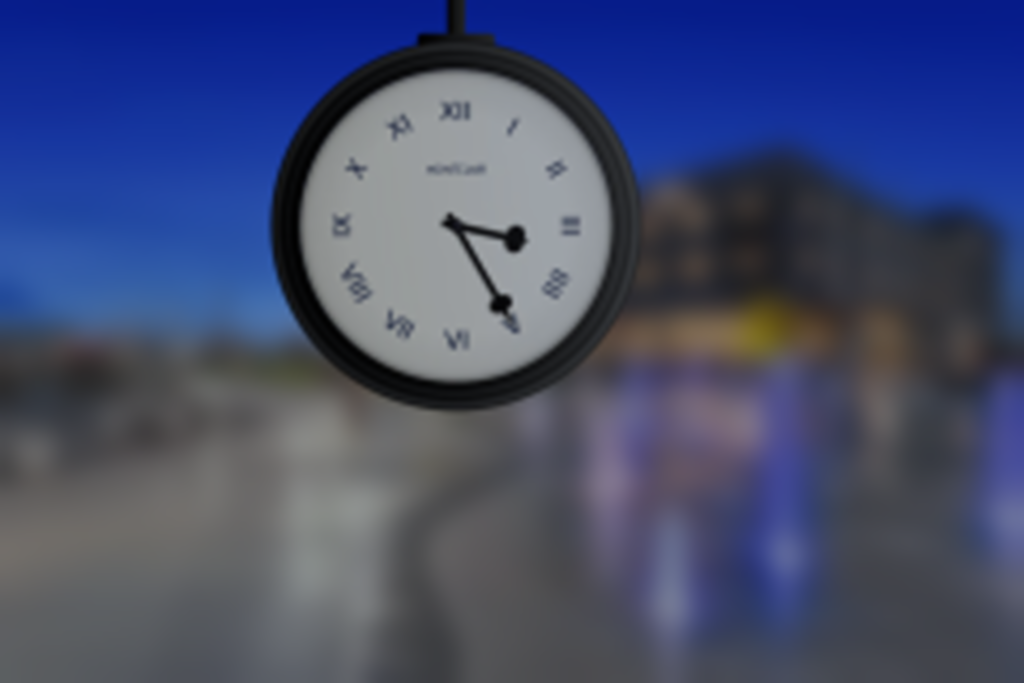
3:25
